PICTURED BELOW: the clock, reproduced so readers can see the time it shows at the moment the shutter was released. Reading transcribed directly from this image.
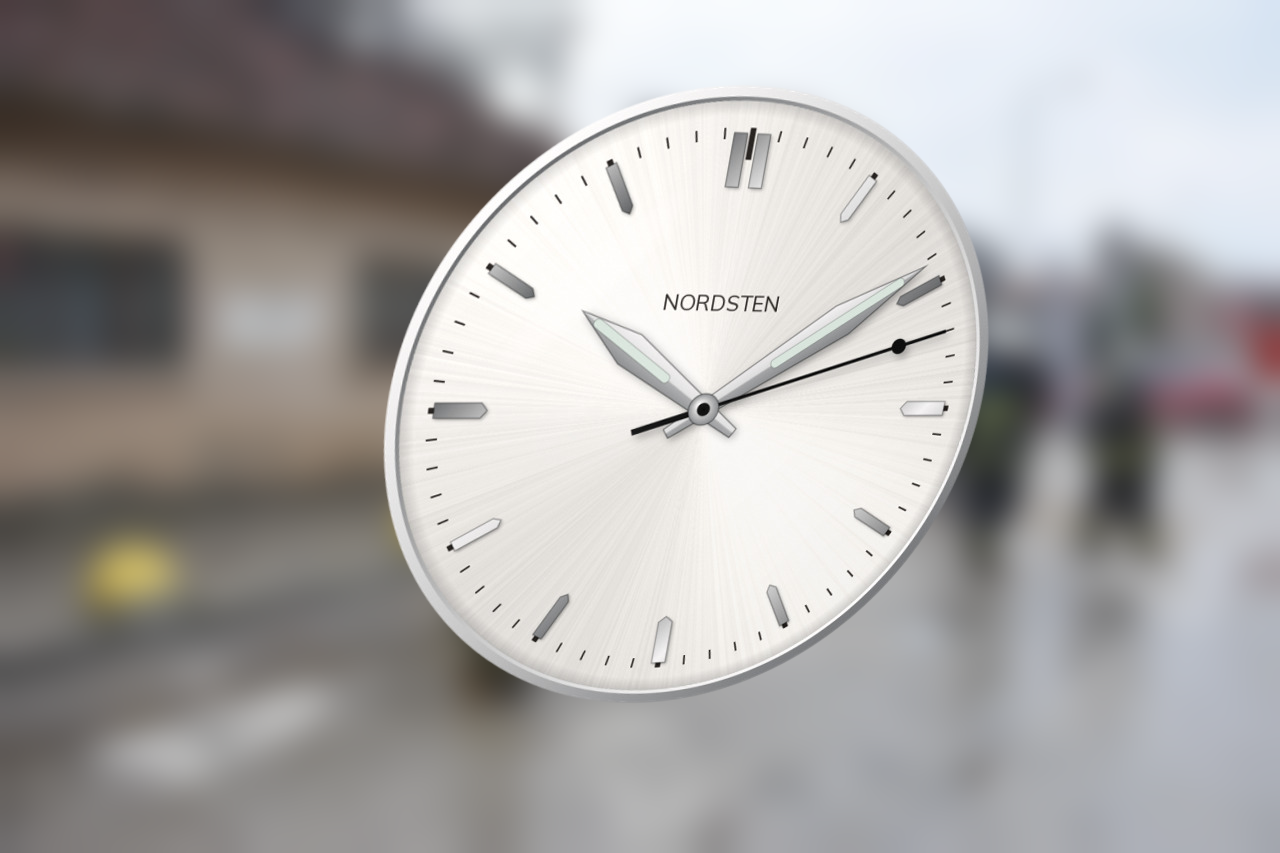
10:09:12
